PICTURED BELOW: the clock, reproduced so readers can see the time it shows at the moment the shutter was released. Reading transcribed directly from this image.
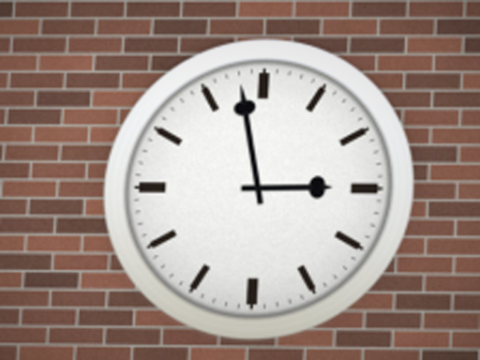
2:58
